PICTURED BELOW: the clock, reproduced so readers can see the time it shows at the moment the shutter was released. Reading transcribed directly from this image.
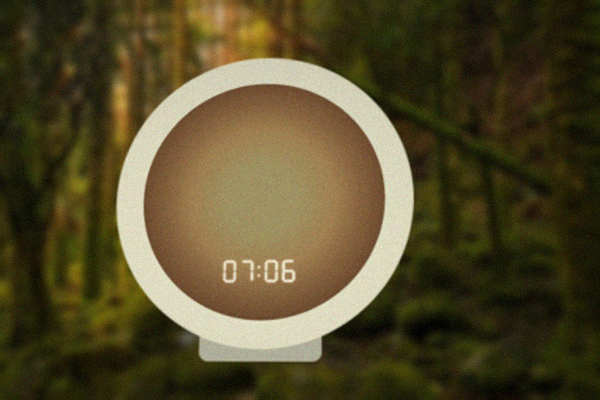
7:06
